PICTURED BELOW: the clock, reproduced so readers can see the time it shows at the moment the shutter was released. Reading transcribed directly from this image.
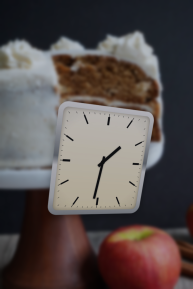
1:31
